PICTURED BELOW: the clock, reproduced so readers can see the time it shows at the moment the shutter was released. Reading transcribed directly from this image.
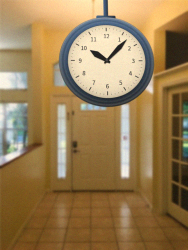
10:07
